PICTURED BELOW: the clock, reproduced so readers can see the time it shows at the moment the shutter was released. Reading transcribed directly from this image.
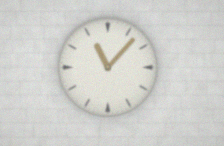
11:07
